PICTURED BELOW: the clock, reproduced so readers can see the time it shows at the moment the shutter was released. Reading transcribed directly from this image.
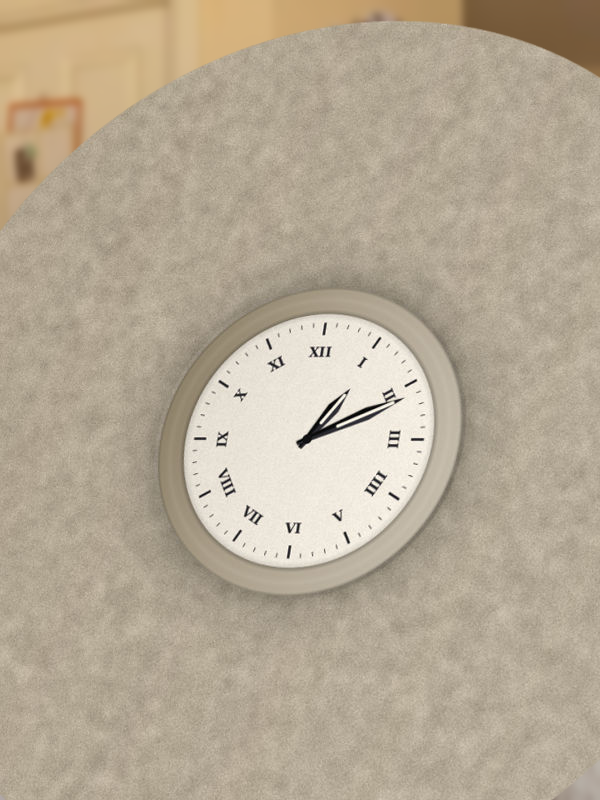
1:11
